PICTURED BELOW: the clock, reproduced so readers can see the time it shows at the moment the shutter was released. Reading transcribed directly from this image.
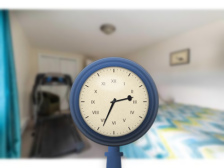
2:34
